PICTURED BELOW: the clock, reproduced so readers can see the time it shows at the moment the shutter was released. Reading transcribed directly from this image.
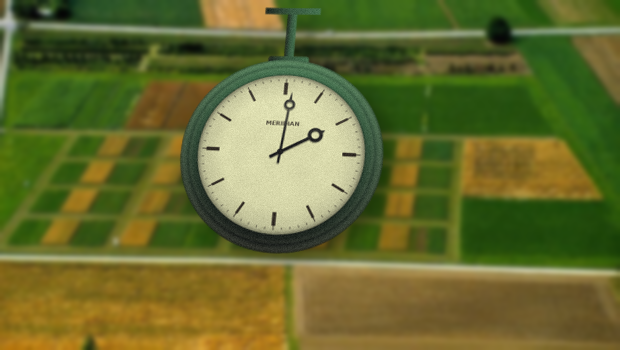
2:01
